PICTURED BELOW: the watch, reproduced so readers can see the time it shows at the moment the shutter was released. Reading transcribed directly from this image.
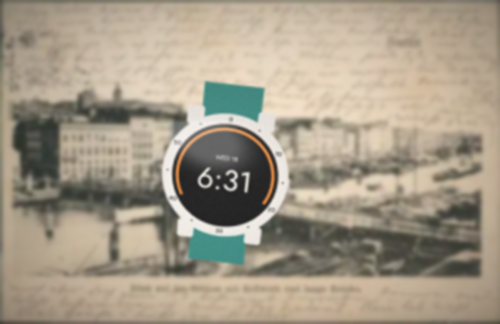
6:31
